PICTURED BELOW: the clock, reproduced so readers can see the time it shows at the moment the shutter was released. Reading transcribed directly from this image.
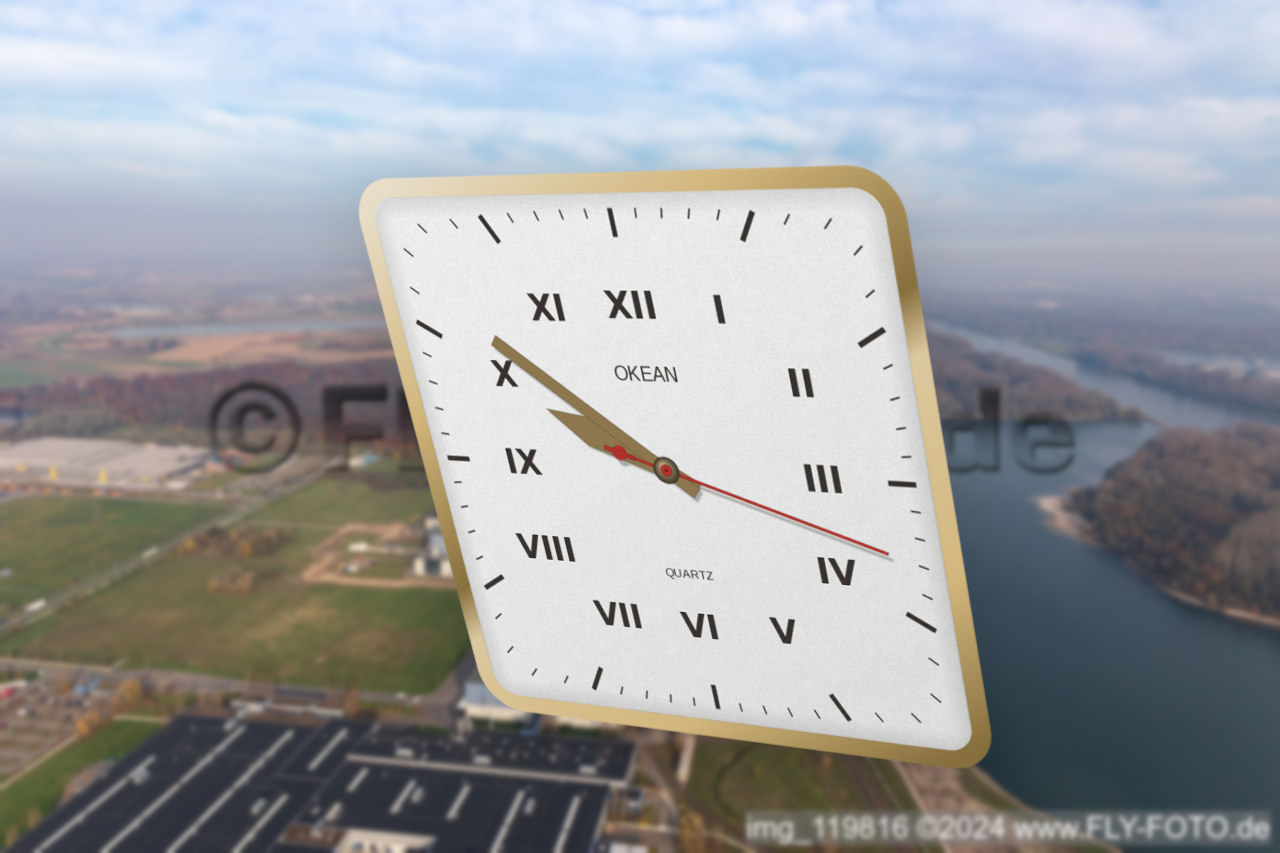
9:51:18
